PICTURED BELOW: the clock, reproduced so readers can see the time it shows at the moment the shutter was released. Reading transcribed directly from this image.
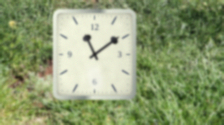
11:09
